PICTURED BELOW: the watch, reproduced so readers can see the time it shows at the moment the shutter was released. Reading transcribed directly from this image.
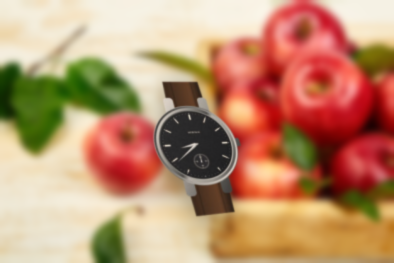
8:39
